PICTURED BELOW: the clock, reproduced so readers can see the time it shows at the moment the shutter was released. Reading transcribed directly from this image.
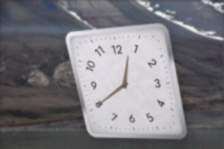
12:40
